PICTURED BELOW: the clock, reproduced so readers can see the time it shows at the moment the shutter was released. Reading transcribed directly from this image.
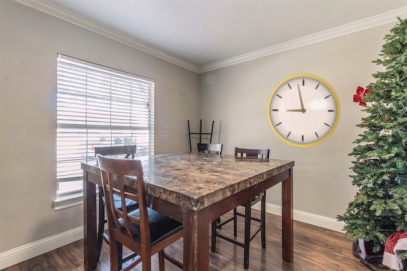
8:58
